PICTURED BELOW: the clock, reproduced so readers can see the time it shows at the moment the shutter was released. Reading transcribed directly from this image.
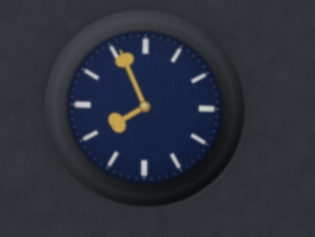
7:56
